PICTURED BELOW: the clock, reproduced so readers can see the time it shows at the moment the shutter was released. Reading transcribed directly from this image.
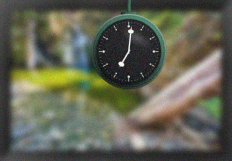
7:01
